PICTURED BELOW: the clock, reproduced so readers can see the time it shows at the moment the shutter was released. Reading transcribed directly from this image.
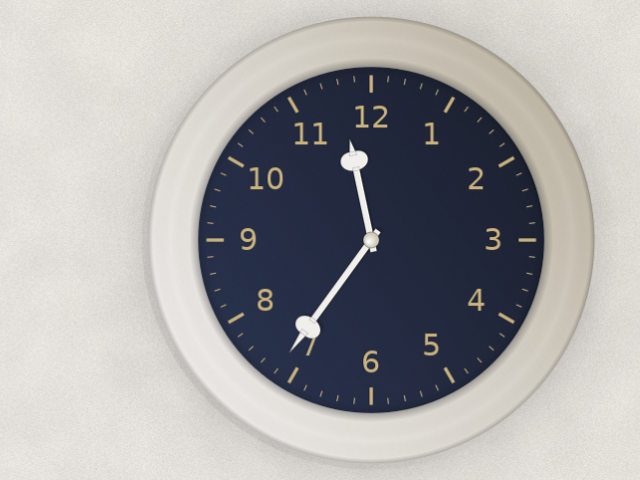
11:36
